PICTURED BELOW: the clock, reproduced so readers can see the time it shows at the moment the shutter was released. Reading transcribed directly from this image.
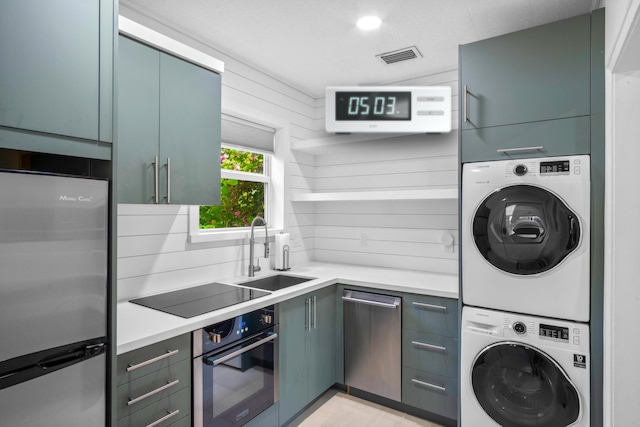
5:03
